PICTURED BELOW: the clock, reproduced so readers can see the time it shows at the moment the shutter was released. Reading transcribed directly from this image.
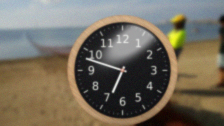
6:48
